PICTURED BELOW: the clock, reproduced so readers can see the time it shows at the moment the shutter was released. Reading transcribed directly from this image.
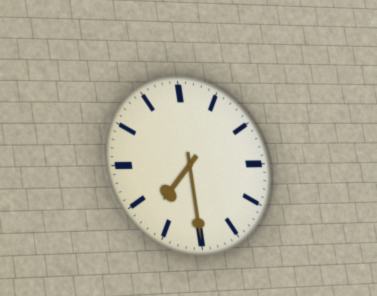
7:30
